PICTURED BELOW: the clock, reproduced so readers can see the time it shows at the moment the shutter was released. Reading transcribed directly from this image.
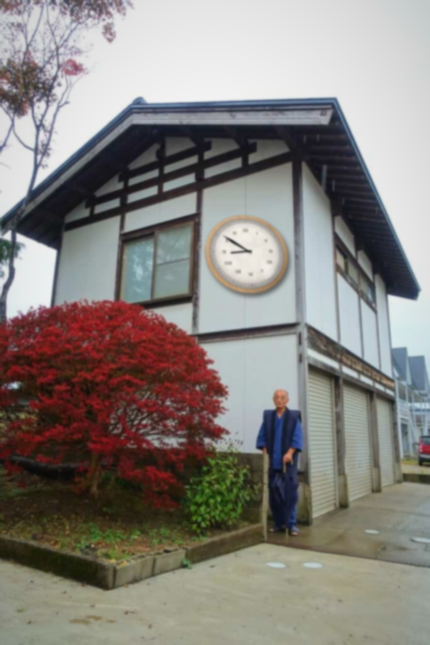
8:51
